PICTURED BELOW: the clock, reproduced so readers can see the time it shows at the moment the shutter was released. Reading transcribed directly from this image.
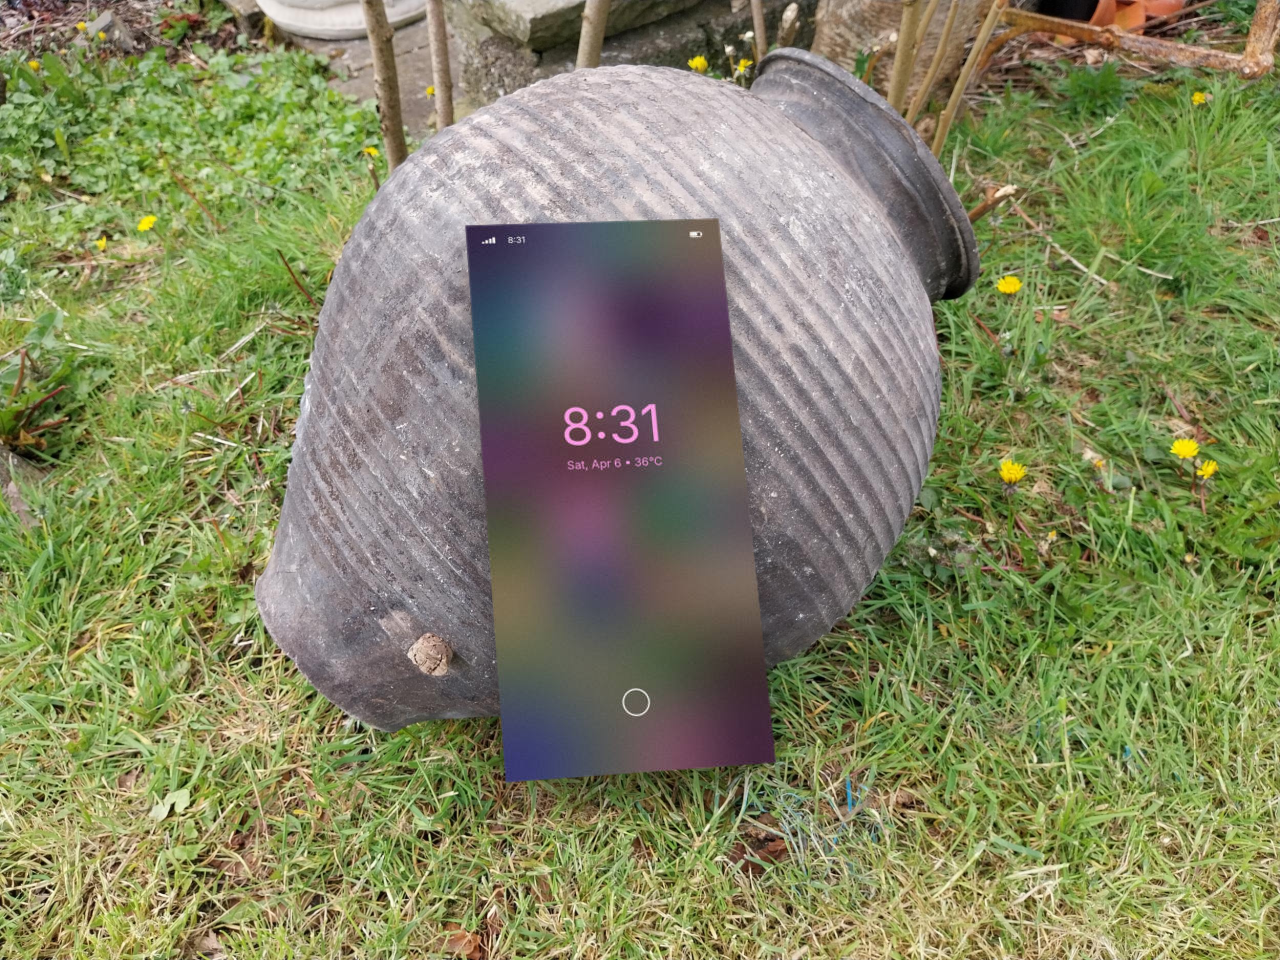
8:31
